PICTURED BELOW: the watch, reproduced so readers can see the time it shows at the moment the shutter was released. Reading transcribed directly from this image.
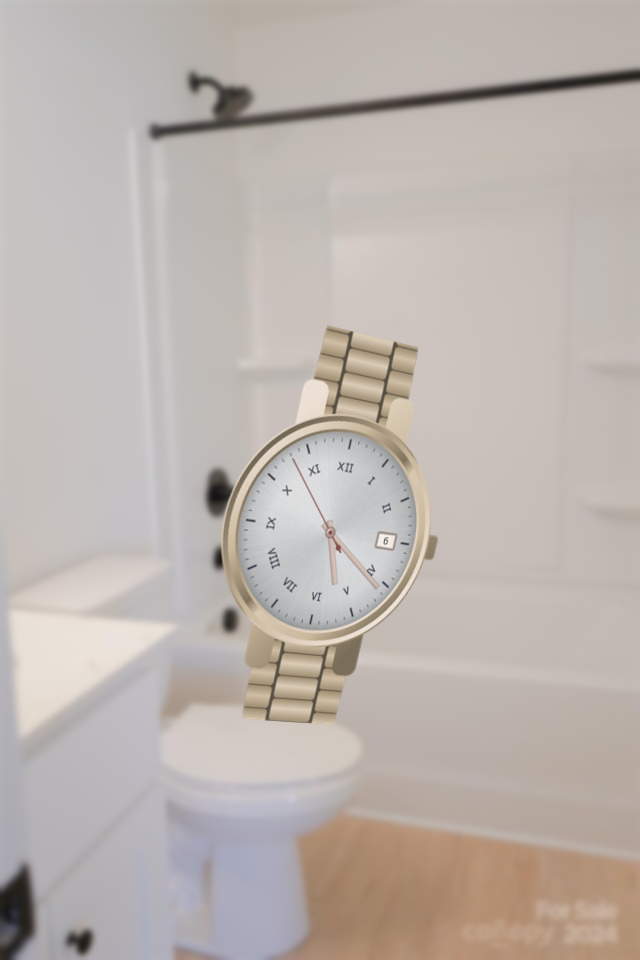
5:20:53
